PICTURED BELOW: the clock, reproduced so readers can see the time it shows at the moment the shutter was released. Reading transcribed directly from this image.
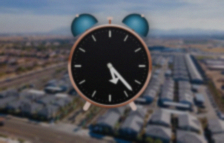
5:23
